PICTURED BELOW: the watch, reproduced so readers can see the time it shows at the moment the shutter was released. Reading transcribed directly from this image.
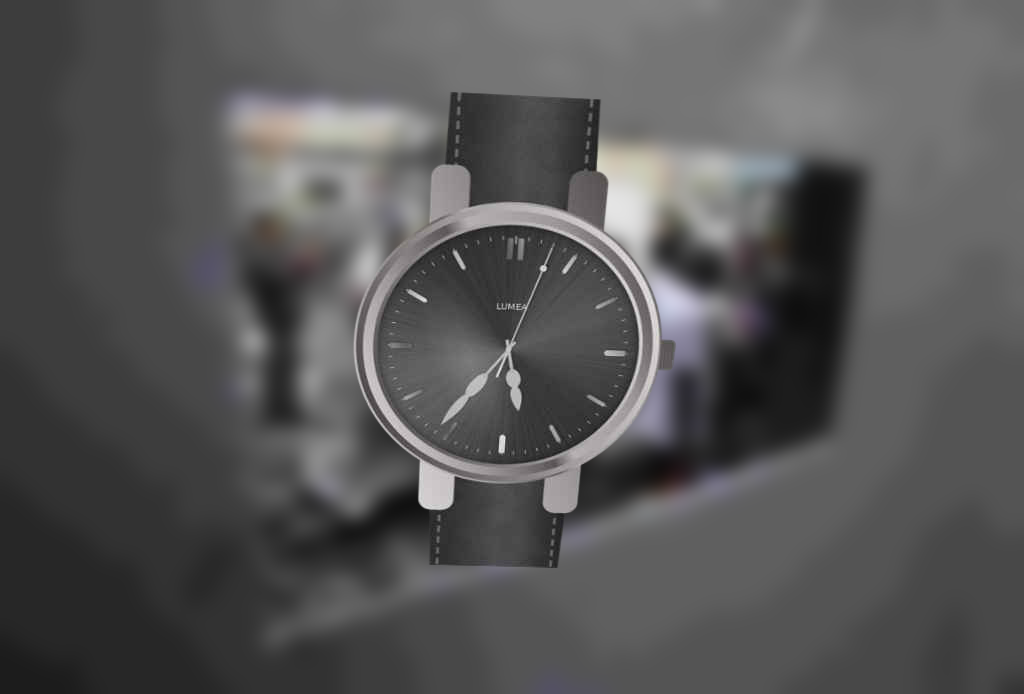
5:36:03
